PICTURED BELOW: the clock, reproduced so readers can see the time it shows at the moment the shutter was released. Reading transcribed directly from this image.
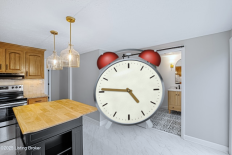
4:46
